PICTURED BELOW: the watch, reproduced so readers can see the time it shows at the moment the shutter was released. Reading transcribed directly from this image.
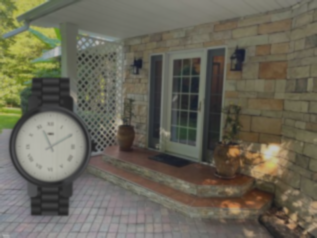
11:10
